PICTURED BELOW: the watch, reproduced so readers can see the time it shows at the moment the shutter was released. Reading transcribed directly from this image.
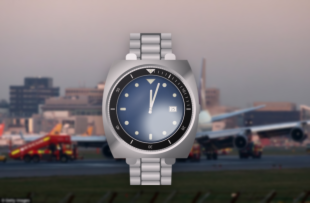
12:03
